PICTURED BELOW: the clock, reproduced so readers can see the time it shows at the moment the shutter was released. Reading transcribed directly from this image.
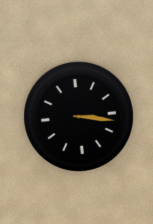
3:17
